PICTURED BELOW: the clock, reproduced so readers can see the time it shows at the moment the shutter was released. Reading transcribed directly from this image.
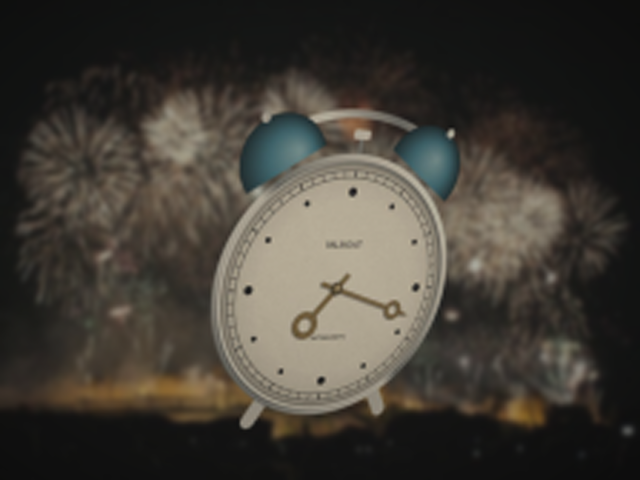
7:18
